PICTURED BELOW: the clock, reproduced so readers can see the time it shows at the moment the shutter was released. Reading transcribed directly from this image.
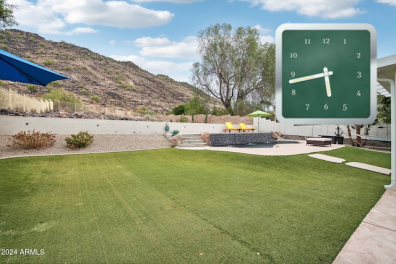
5:43
